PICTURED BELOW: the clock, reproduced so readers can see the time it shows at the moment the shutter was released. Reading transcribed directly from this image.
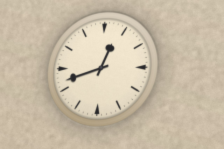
12:42
